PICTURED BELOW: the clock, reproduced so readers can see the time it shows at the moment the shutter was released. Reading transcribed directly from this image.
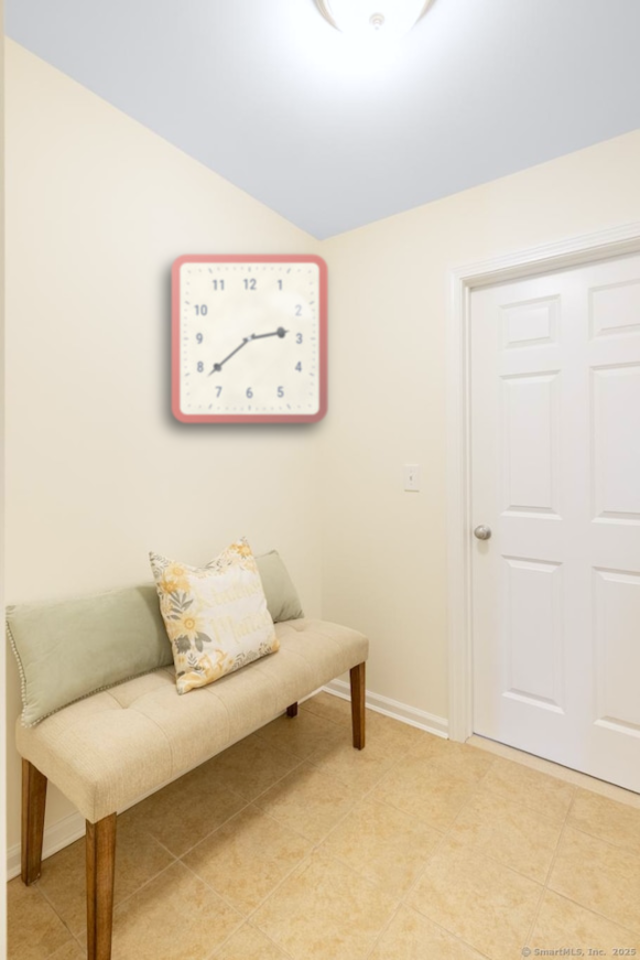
2:38
